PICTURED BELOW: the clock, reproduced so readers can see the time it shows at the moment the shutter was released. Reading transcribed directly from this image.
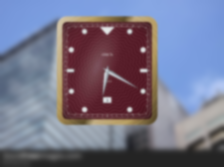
6:20
